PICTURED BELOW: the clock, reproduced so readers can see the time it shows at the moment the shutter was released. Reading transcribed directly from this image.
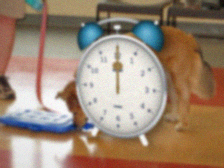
12:00
